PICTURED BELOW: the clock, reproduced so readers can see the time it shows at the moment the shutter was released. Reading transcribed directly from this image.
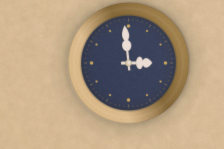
2:59
